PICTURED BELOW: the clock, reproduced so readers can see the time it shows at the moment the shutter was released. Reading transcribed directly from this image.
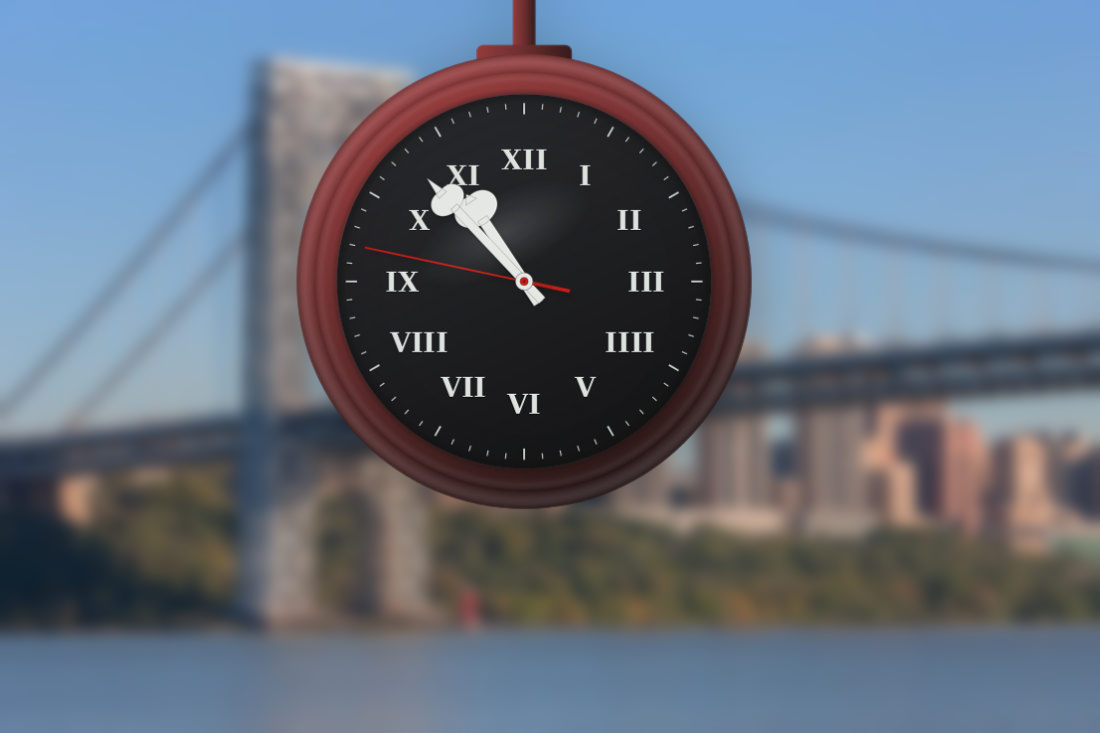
10:52:47
